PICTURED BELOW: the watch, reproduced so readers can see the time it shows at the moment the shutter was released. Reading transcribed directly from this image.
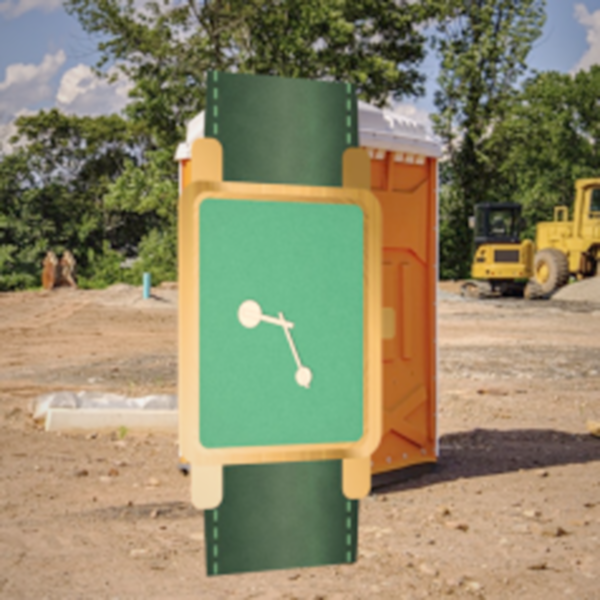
9:26
